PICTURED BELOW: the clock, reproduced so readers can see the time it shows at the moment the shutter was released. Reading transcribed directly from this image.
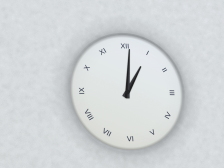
1:01
